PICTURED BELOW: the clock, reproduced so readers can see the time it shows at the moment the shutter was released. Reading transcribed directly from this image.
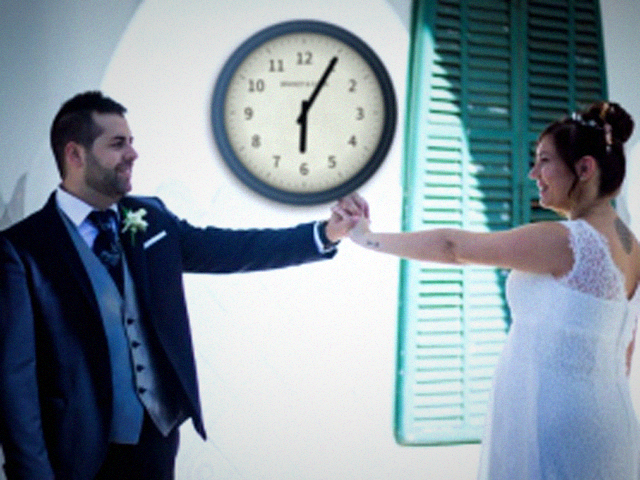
6:05
